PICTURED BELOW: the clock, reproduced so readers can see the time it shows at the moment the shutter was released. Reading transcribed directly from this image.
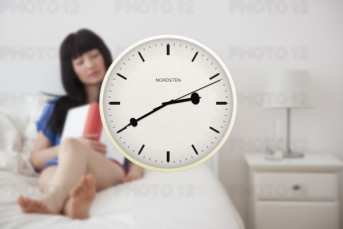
2:40:11
